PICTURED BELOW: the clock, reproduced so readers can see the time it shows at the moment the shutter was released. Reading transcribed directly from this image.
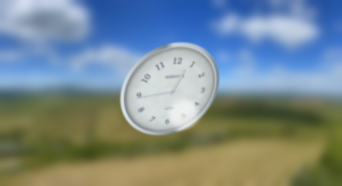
12:44
